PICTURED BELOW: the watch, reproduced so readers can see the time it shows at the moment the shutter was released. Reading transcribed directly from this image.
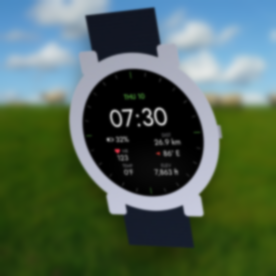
7:30
